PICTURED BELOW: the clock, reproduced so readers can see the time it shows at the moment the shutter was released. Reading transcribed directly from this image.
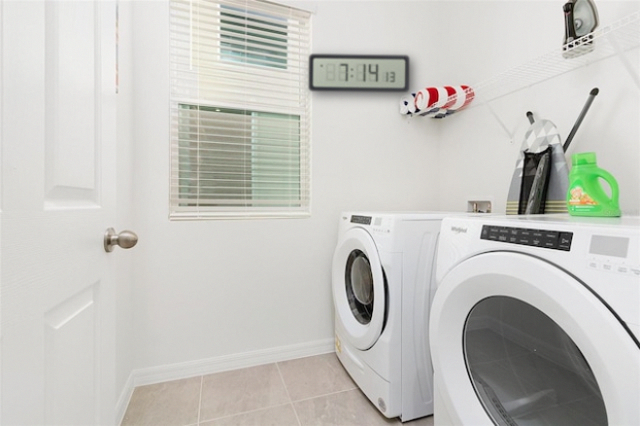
7:14:13
